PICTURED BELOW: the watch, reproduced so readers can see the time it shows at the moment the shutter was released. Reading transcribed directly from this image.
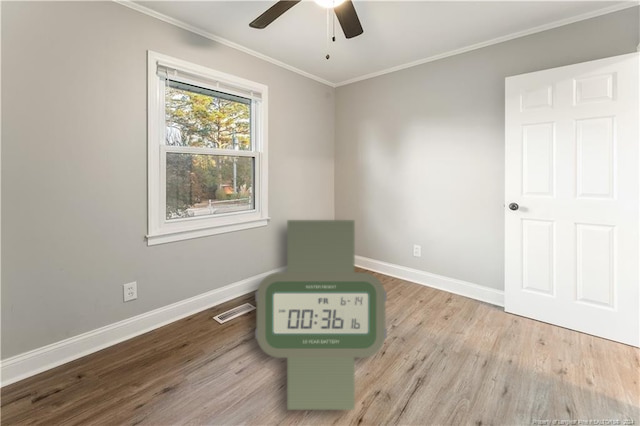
0:36:16
